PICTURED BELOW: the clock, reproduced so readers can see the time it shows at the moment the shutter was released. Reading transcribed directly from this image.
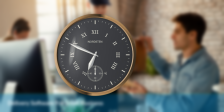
6:49
